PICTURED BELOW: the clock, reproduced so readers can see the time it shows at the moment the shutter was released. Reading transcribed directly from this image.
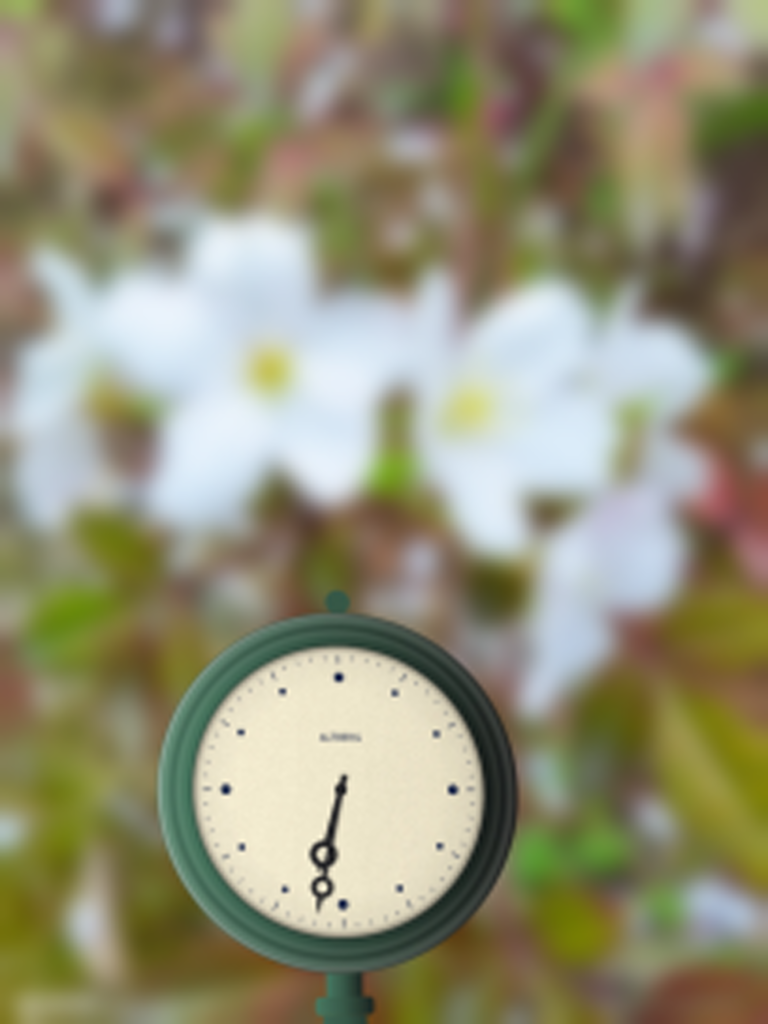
6:32
